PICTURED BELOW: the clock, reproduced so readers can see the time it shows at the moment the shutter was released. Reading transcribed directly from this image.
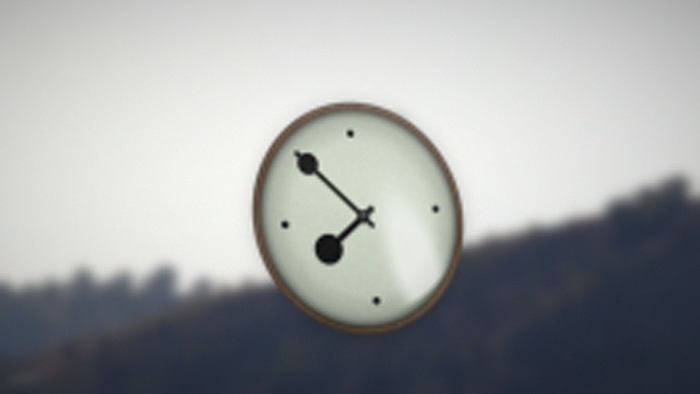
7:53
